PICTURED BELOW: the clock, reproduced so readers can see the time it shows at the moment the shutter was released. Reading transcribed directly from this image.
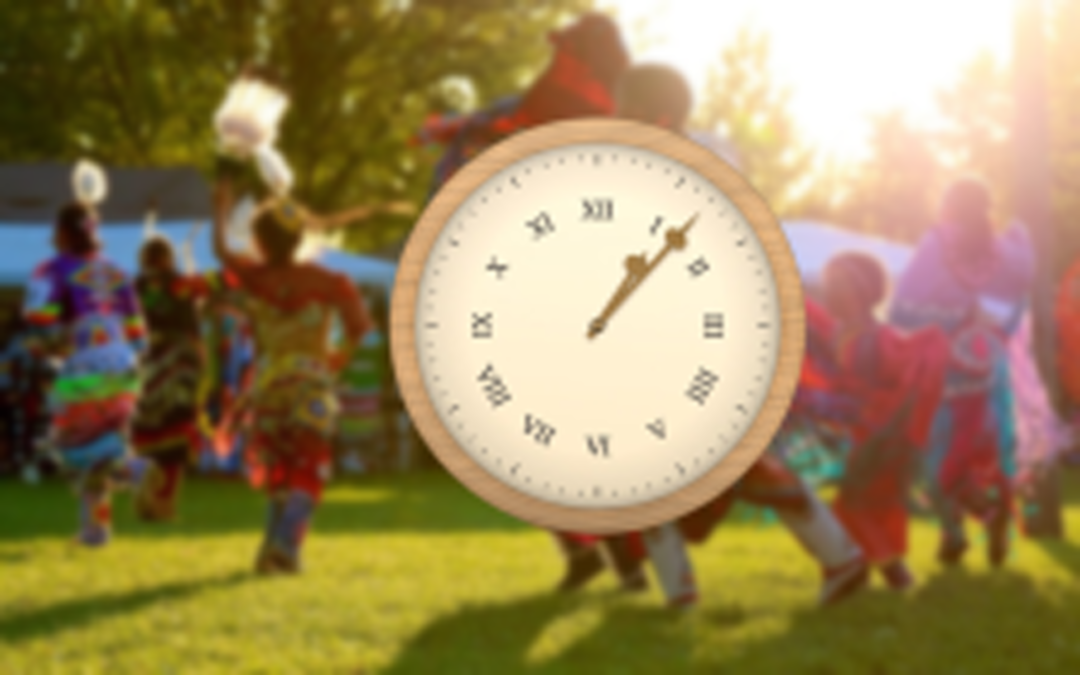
1:07
